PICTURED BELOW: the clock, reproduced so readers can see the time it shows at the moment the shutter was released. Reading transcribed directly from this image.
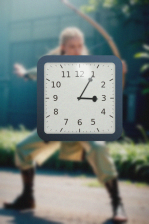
3:05
